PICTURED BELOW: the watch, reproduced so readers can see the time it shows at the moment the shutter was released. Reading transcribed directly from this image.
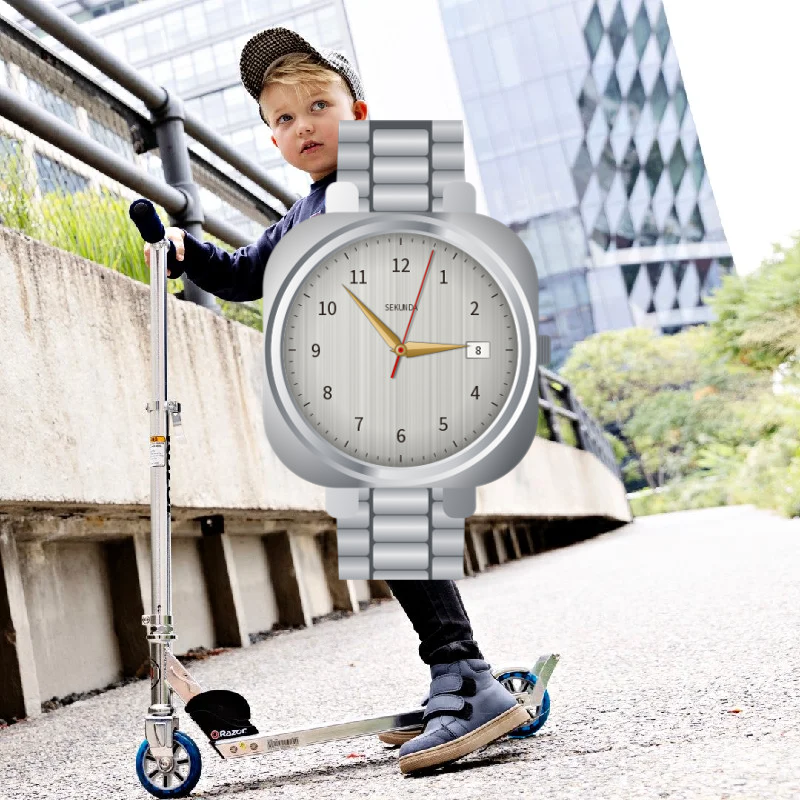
2:53:03
